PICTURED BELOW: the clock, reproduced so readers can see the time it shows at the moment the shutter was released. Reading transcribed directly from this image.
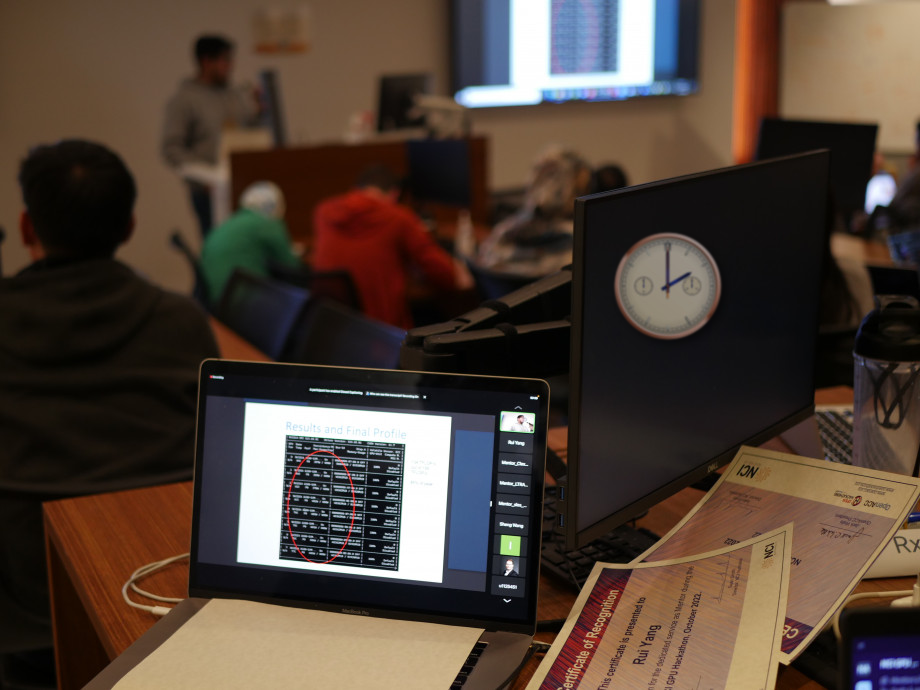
2:00
